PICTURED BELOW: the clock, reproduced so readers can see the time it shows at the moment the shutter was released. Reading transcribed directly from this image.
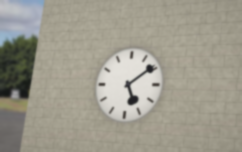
5:09
